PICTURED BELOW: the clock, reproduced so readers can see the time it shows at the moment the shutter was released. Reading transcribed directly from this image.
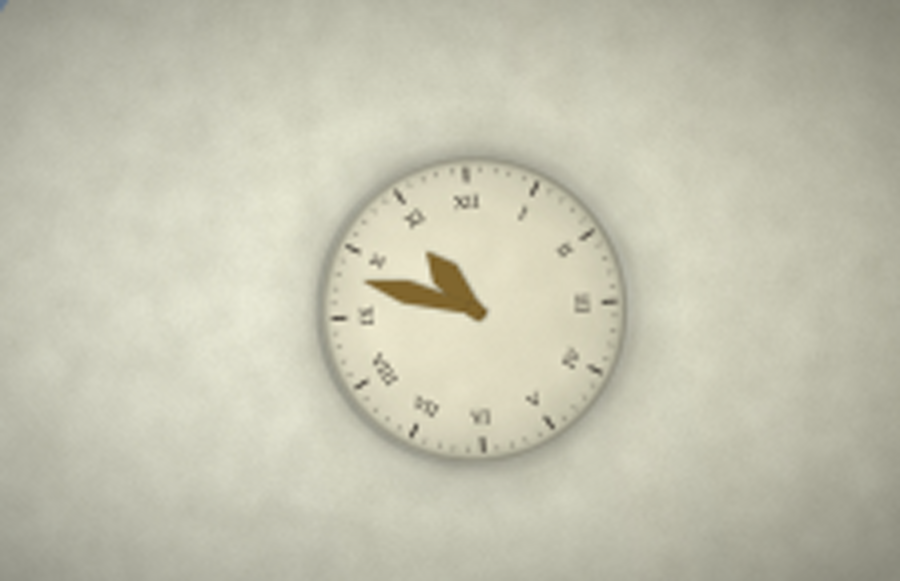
10:48
